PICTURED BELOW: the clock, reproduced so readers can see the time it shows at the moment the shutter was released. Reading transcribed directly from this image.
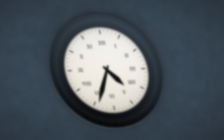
4:34
